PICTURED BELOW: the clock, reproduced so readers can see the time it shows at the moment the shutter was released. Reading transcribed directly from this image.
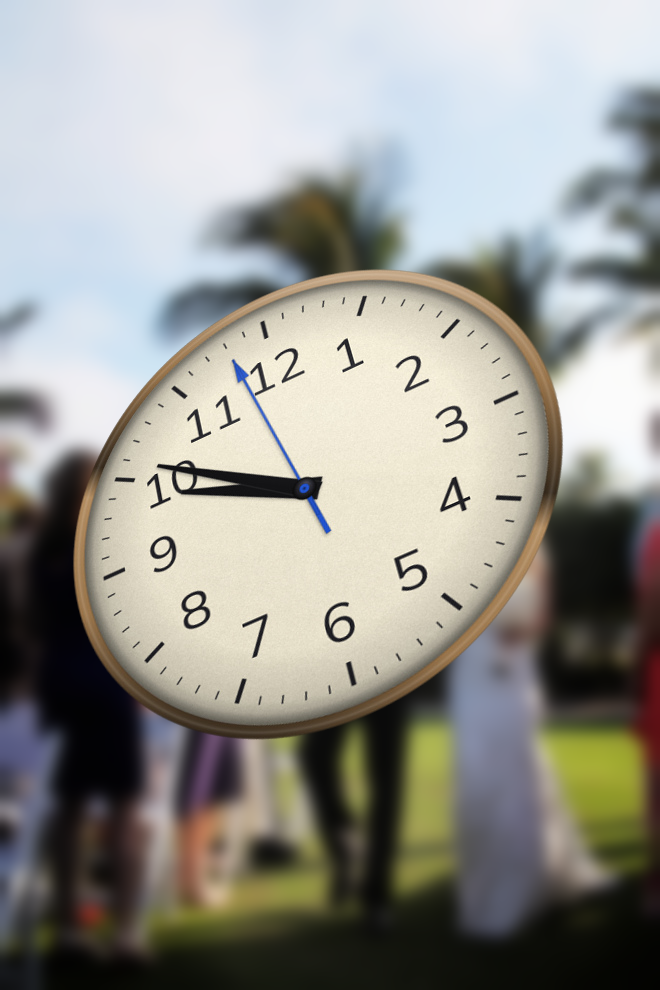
9:50:58
